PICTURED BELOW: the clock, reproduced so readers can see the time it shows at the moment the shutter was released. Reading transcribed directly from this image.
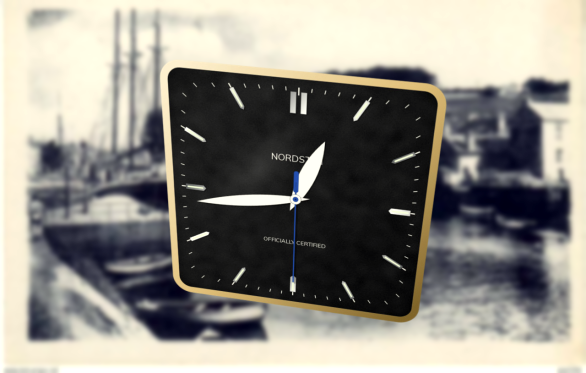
12:43:30
